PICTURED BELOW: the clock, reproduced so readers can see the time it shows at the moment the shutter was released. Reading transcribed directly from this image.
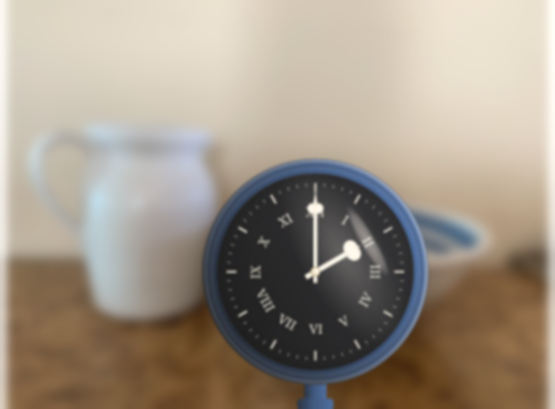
2:00
